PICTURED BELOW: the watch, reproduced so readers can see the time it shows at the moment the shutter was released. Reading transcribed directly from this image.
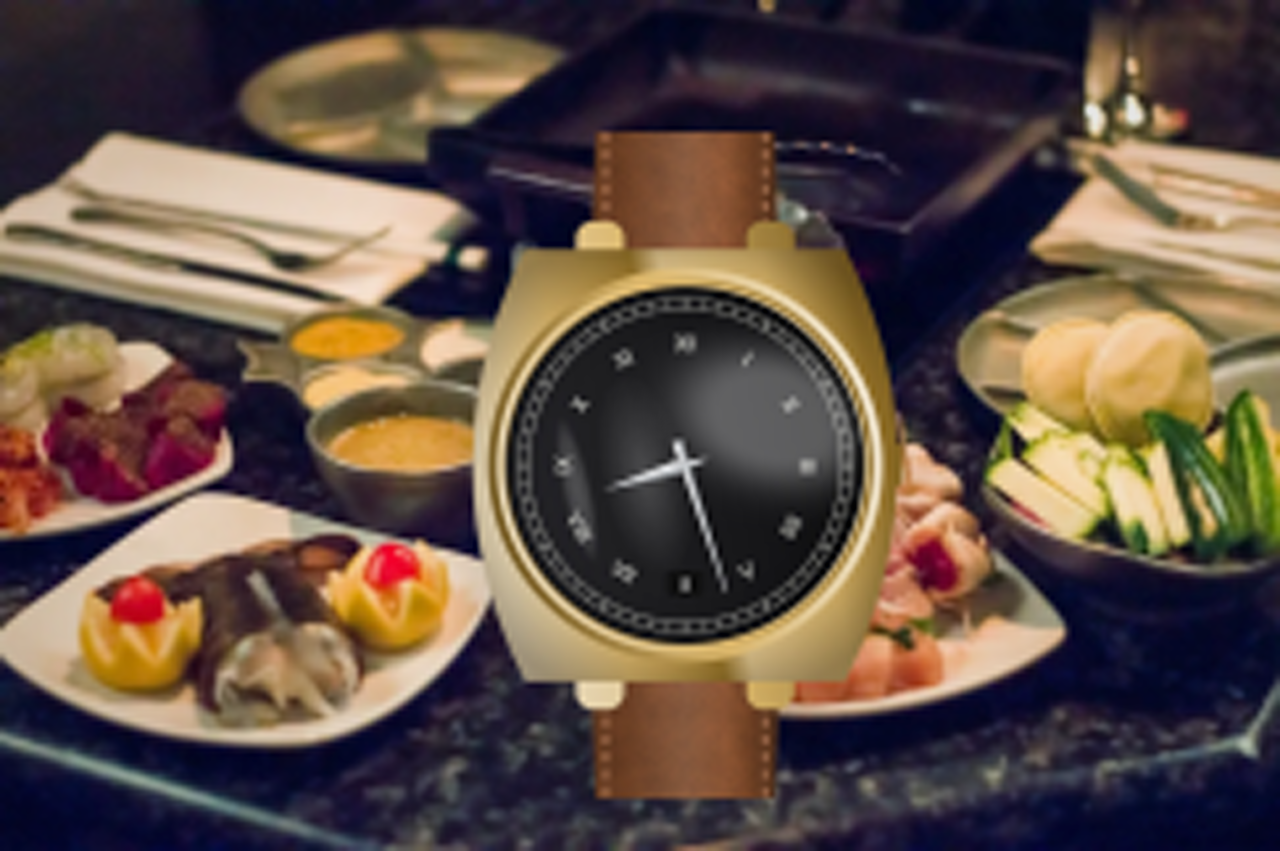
8:27
